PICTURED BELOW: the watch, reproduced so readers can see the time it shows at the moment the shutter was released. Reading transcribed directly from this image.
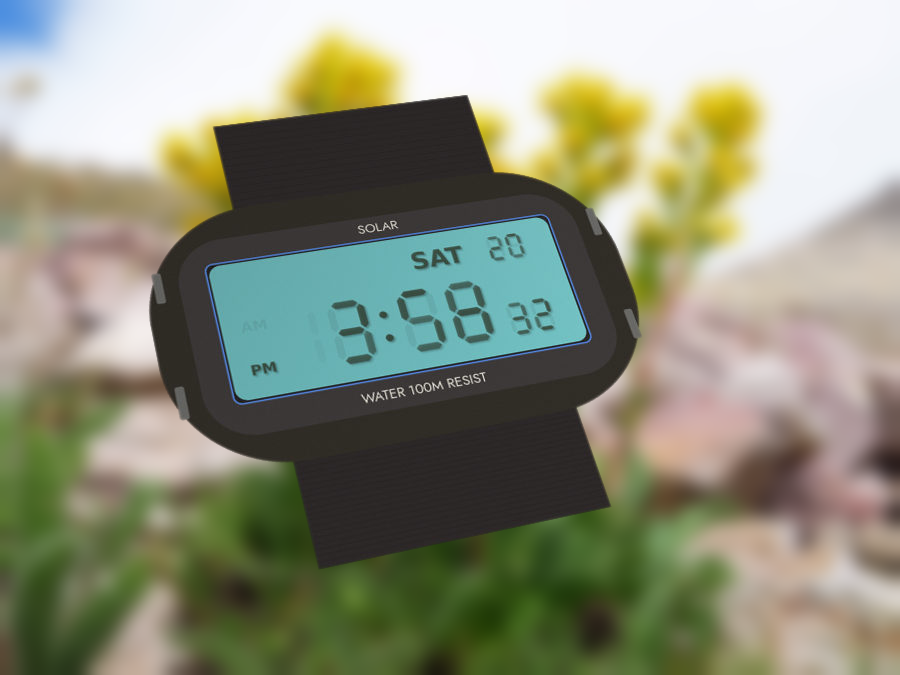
3:58:32
